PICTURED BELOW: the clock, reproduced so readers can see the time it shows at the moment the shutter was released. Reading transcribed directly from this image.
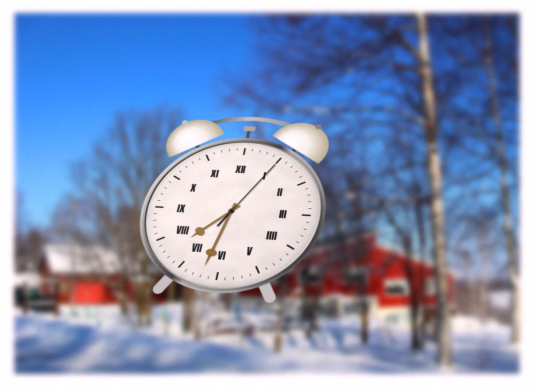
7:32:05
